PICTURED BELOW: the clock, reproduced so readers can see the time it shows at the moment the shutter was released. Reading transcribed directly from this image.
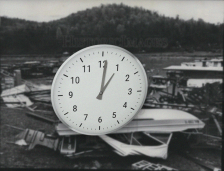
1:01
